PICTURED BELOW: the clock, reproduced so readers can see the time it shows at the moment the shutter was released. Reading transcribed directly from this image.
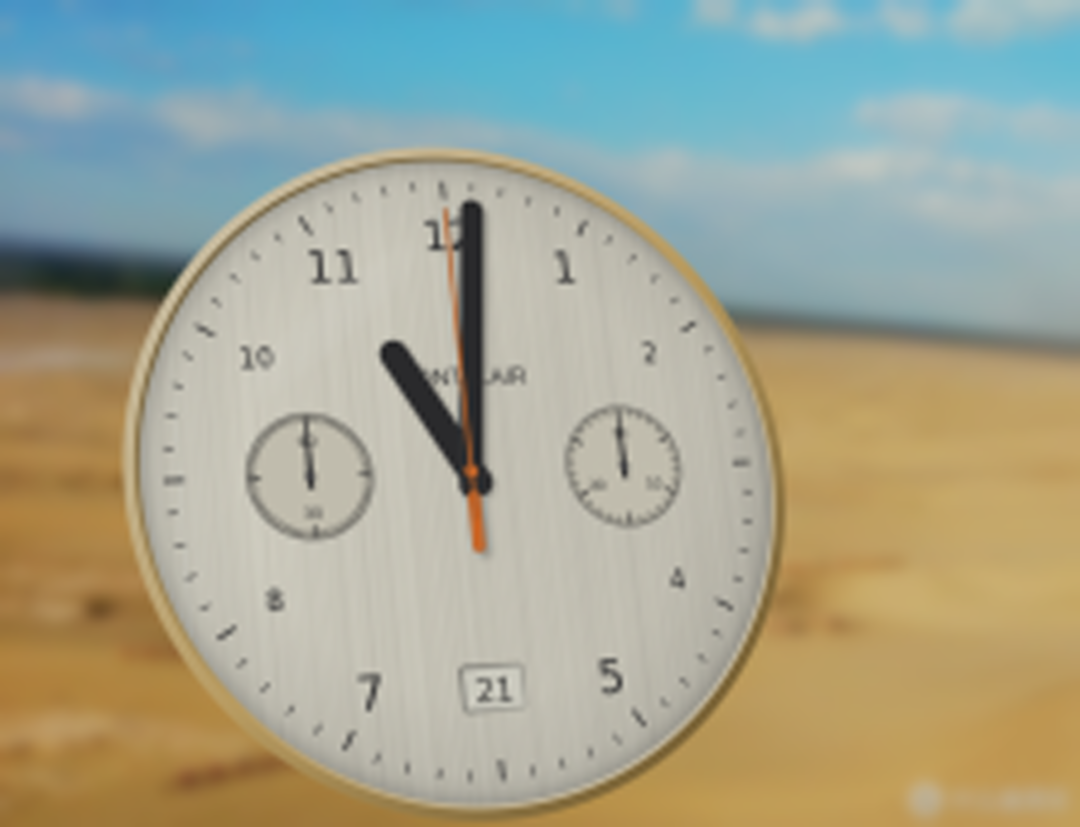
11:01
